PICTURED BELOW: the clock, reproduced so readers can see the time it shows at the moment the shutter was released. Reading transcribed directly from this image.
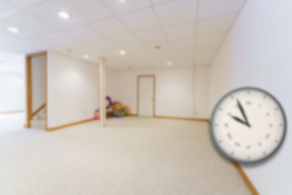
9:56
